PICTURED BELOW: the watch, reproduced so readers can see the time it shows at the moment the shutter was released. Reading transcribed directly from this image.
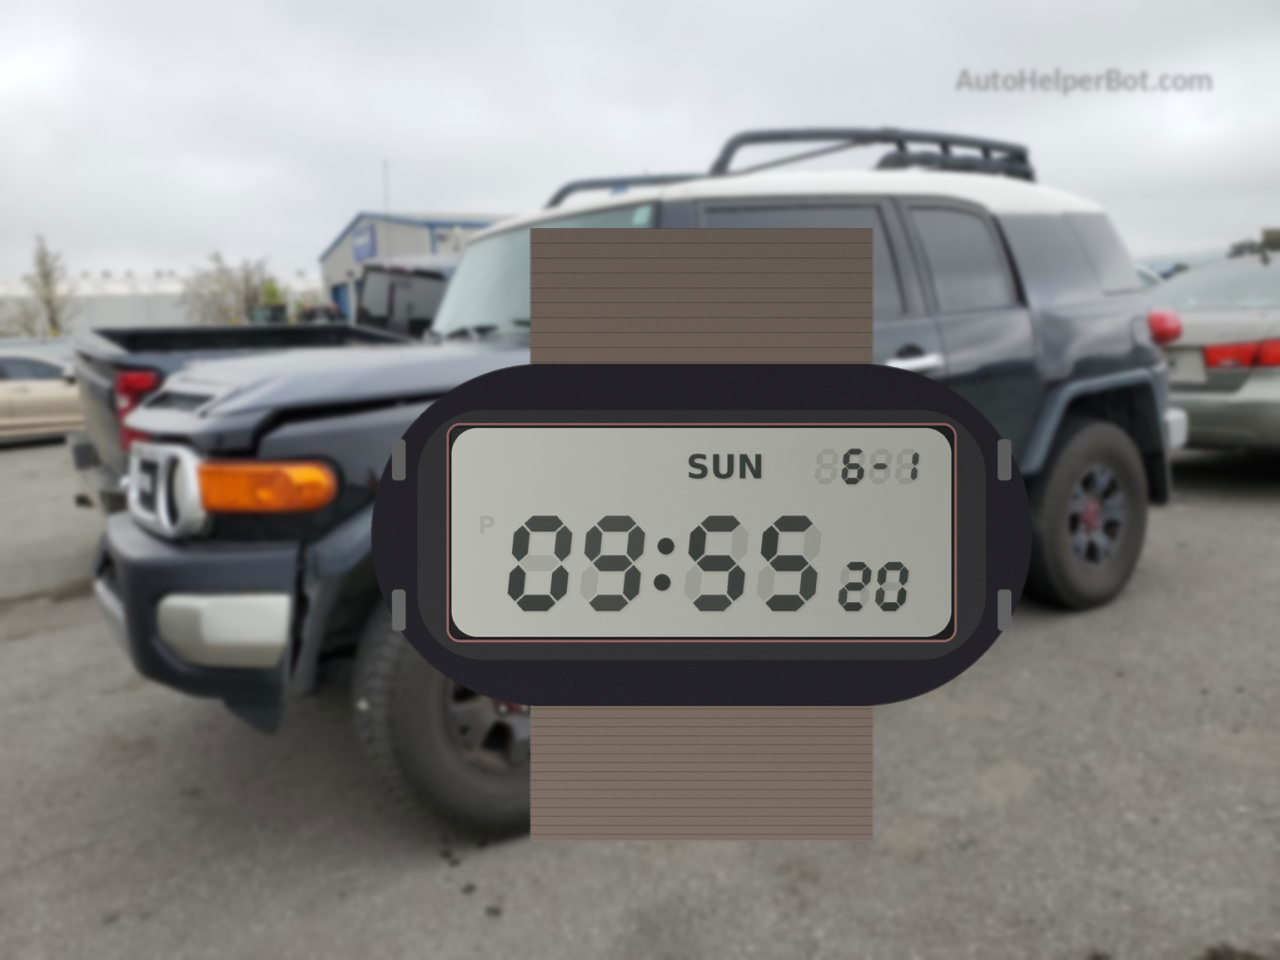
9:55:20
